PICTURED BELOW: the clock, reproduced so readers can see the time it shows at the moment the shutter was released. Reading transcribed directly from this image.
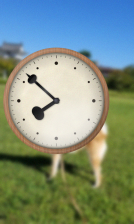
7:52
